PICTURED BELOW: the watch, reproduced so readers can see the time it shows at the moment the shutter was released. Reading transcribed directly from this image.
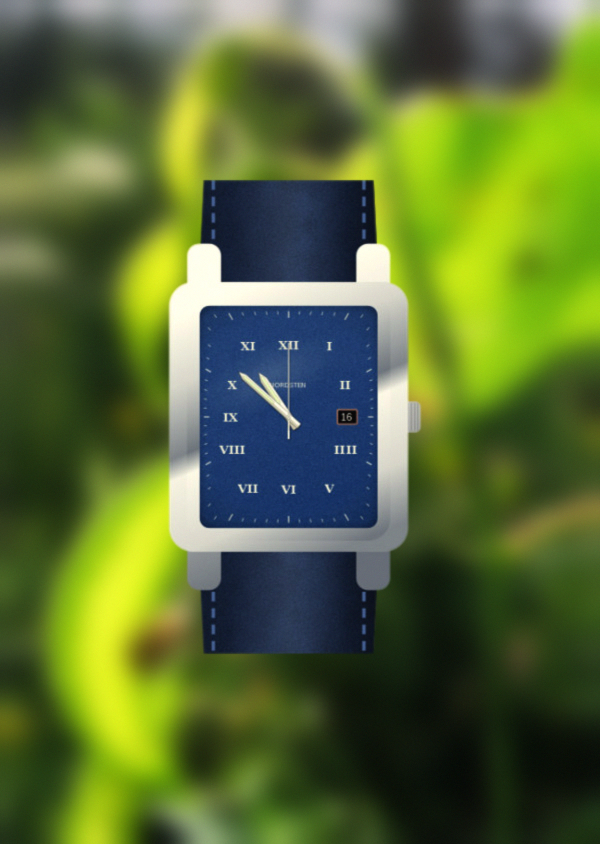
10:52:00
